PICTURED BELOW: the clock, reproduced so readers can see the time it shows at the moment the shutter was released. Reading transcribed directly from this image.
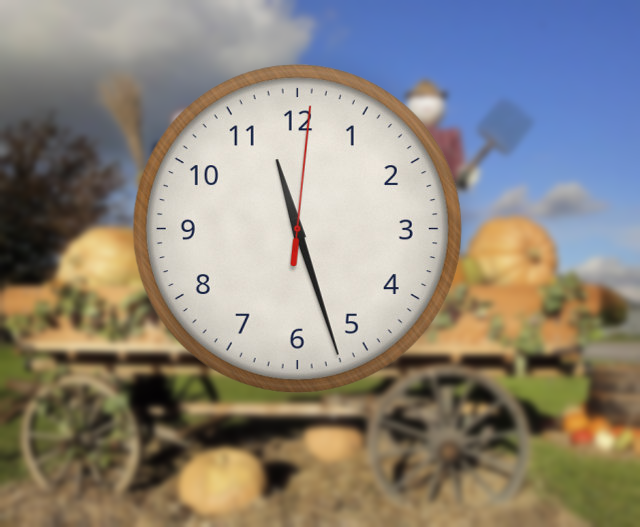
11:27:01
